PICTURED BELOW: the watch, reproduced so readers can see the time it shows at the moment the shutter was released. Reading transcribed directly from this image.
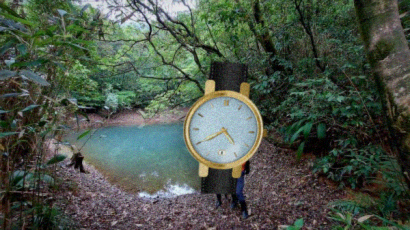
4:40
